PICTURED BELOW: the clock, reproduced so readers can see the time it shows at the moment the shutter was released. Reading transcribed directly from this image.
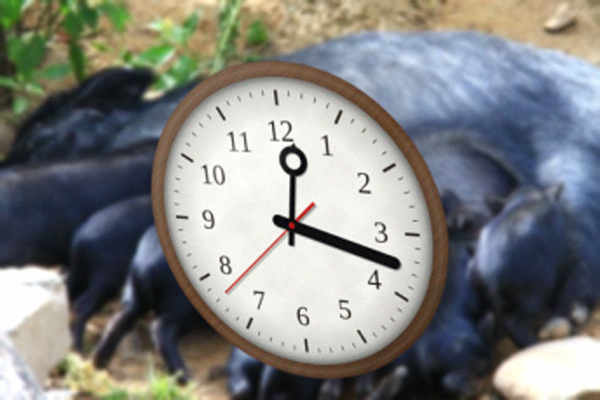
12:17:38
